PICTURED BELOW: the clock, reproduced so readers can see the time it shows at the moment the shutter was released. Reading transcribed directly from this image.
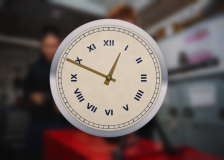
12:49
